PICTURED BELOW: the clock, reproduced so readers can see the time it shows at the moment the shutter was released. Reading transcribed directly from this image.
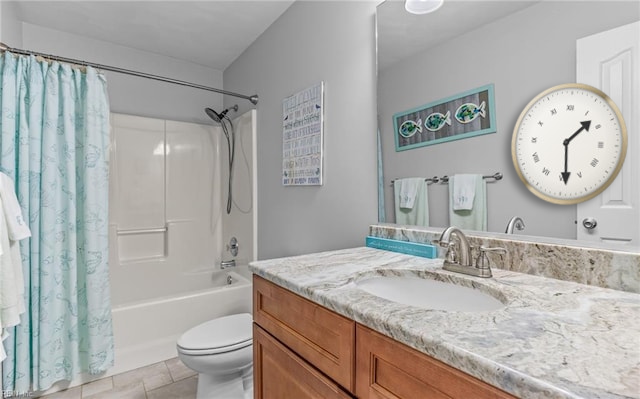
1:29
